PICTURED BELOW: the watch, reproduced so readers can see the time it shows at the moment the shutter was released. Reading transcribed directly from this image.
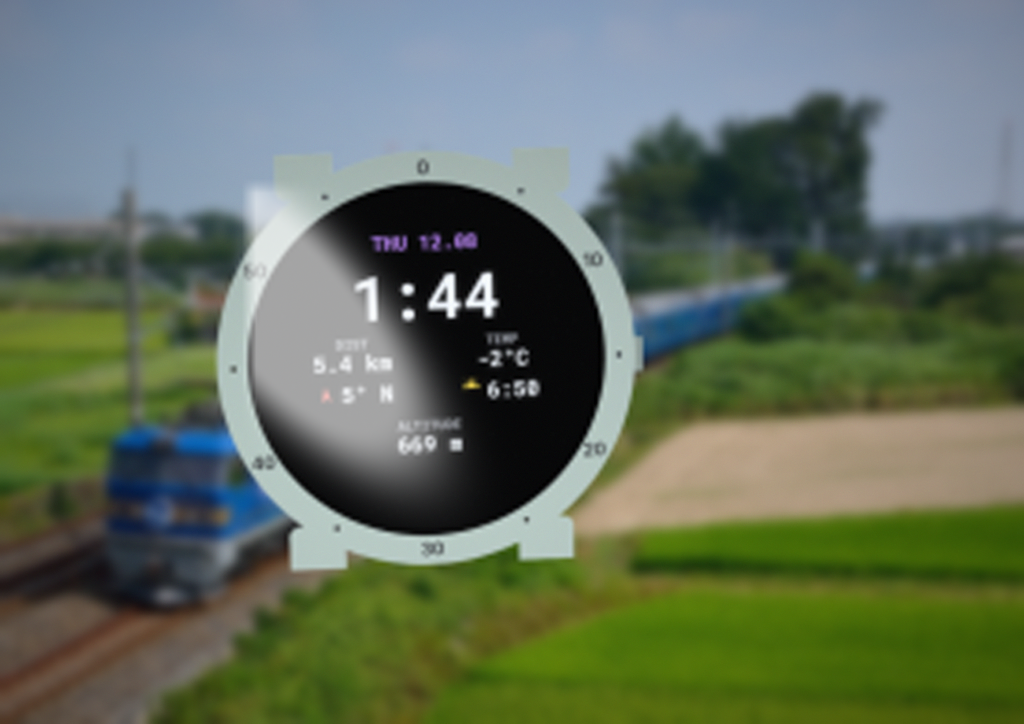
1:44
